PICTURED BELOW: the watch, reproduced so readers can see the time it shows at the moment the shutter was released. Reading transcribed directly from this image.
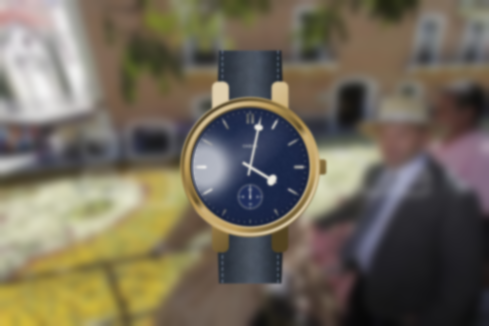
4:02
